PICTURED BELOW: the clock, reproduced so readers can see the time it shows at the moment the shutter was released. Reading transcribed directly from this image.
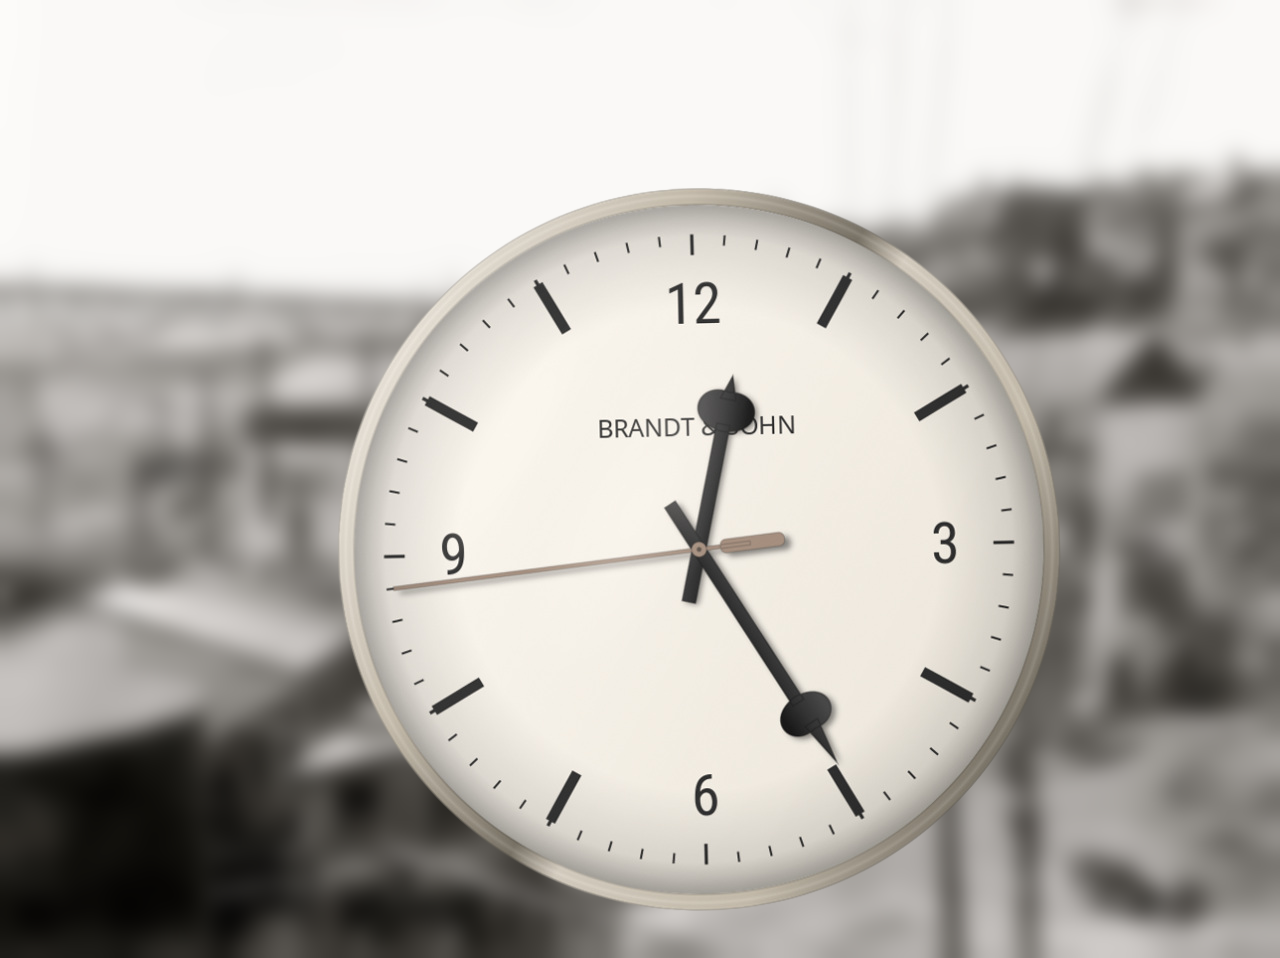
12:24:44
